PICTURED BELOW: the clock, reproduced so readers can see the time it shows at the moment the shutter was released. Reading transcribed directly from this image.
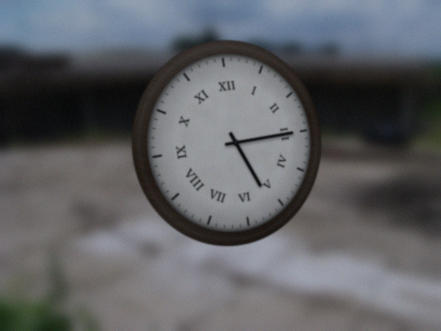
5:15
